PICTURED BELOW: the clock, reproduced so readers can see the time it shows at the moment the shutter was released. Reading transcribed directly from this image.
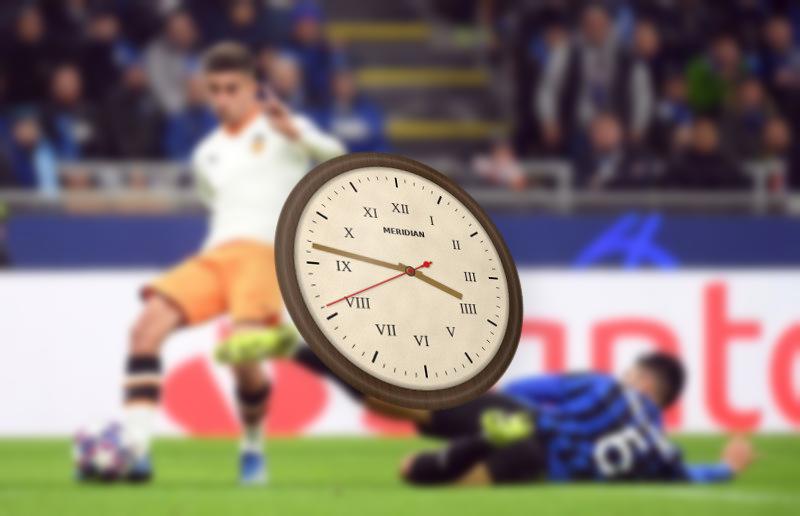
3:46:41
